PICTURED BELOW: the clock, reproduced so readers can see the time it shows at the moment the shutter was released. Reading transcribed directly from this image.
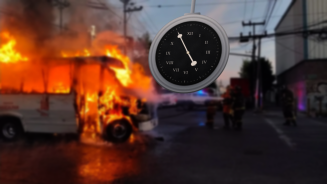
4:55
